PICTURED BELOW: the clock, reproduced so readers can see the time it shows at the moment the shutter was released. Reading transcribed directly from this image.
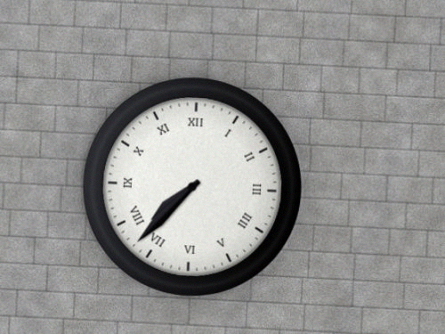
7:37
